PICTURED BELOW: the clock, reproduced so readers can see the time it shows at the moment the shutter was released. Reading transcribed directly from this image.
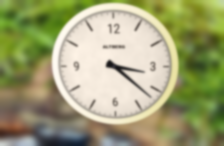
3:22
